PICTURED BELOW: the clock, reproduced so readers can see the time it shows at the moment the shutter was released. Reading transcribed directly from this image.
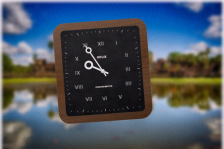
9:55
